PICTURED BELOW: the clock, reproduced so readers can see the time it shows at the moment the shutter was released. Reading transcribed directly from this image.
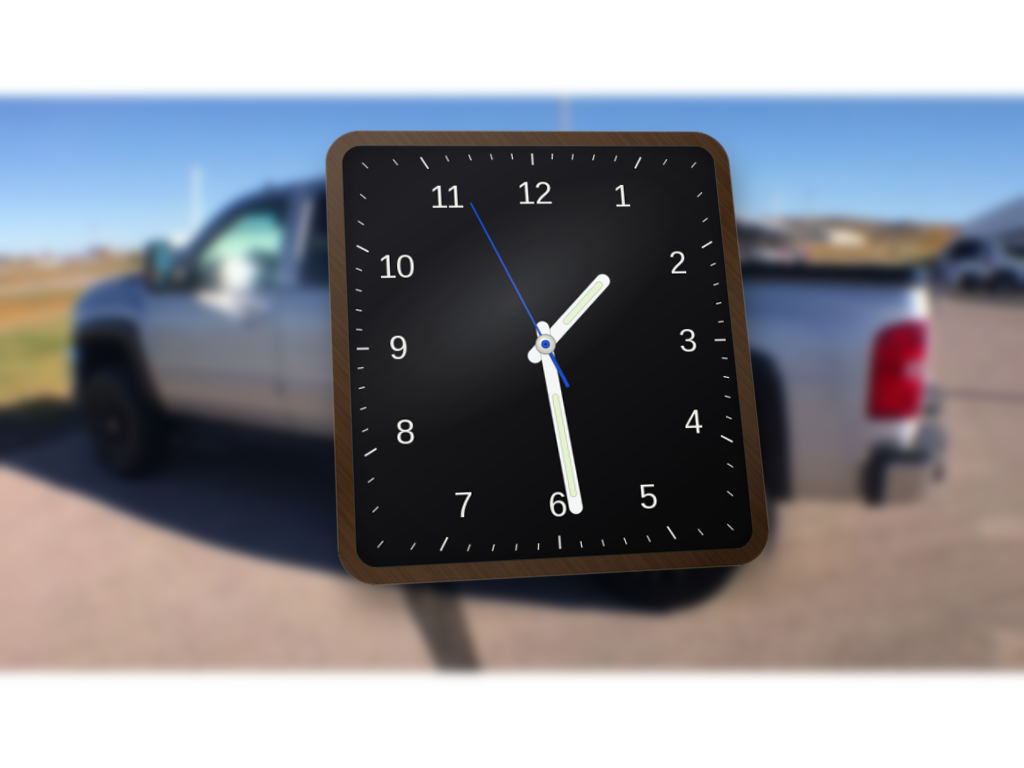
1:28:56
